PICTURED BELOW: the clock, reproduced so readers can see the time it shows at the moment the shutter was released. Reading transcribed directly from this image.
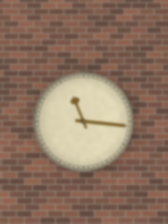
11:16
